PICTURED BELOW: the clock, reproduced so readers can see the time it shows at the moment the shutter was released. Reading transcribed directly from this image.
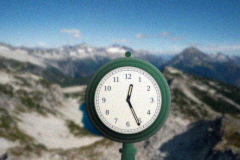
12:26
